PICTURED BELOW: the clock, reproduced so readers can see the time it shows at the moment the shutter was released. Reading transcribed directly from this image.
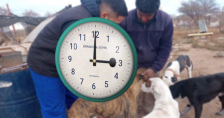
3:00
